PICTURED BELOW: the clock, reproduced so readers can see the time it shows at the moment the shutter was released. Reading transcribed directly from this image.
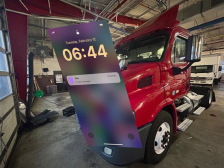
6:44
